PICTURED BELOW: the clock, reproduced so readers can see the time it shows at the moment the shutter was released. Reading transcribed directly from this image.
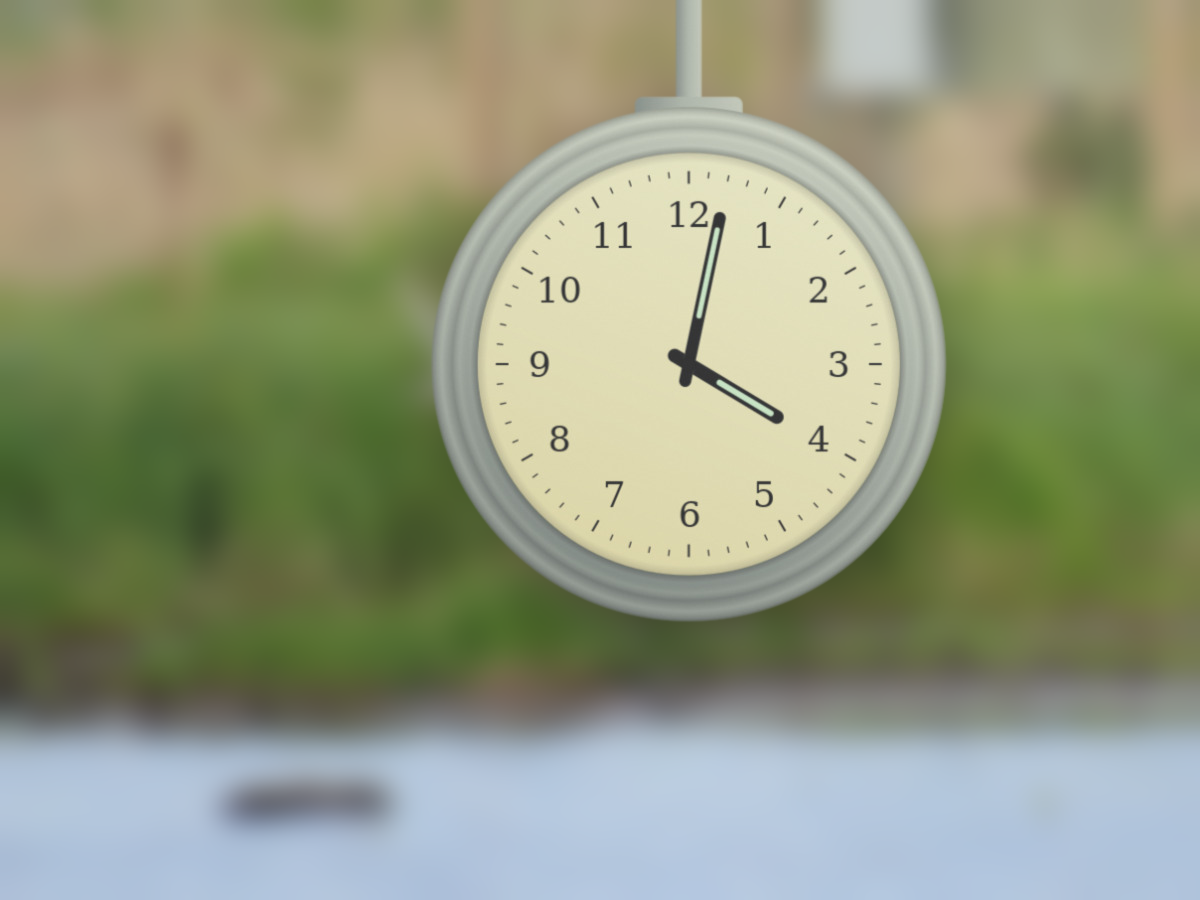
4:02
